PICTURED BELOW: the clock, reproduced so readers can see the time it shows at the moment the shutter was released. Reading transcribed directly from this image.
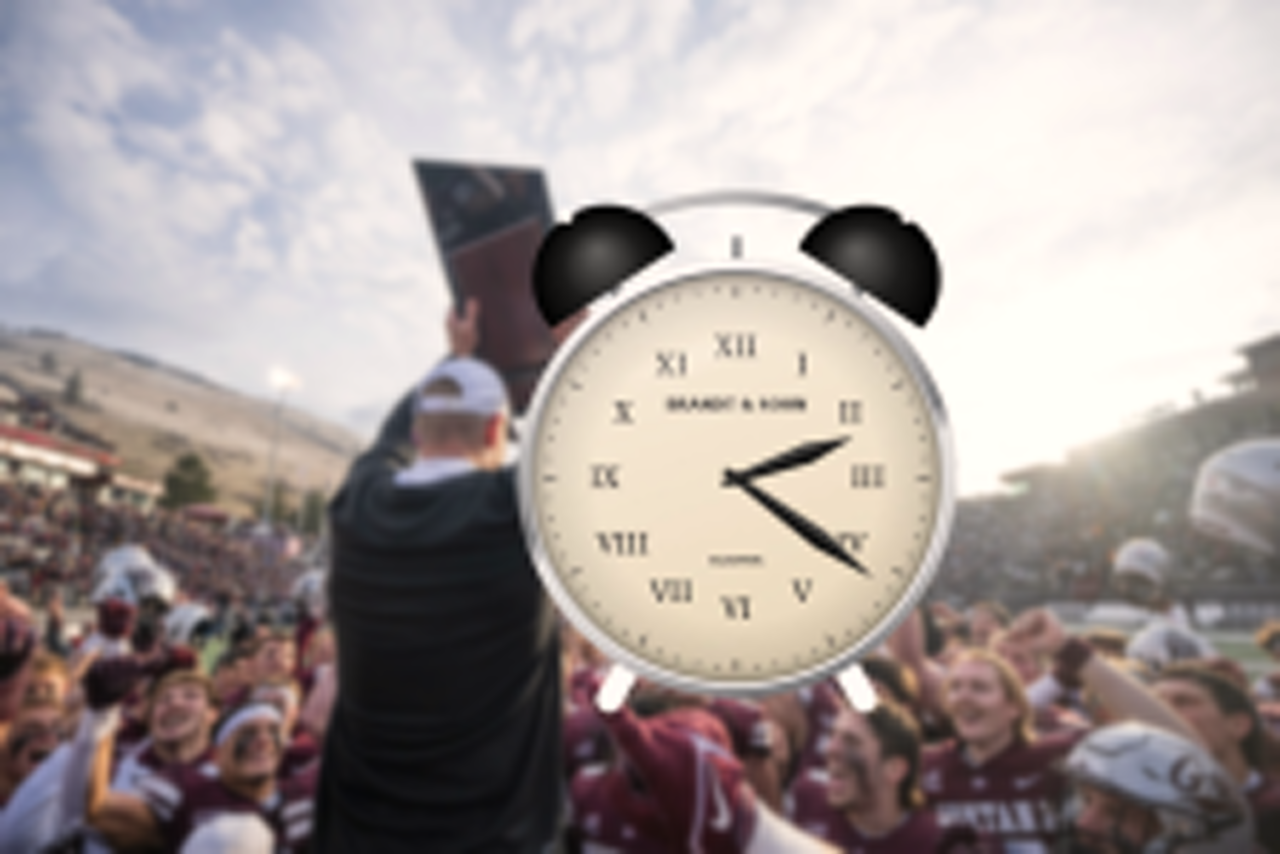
2:21
